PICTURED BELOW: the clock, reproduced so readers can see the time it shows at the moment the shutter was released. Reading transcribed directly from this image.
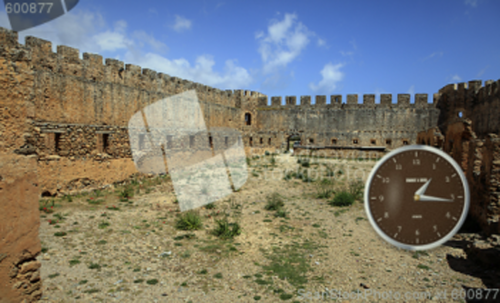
1:16
